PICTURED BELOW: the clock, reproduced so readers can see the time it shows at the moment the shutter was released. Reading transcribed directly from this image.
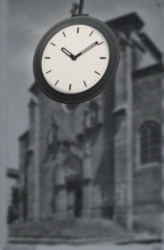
10:09
